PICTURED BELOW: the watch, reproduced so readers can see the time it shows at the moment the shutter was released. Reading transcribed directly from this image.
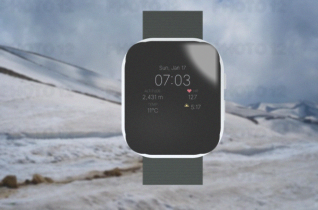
7:03
